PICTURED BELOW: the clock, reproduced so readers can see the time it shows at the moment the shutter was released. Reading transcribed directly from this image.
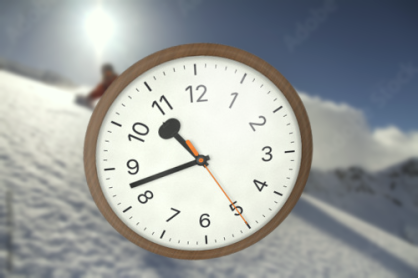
10:42:25
